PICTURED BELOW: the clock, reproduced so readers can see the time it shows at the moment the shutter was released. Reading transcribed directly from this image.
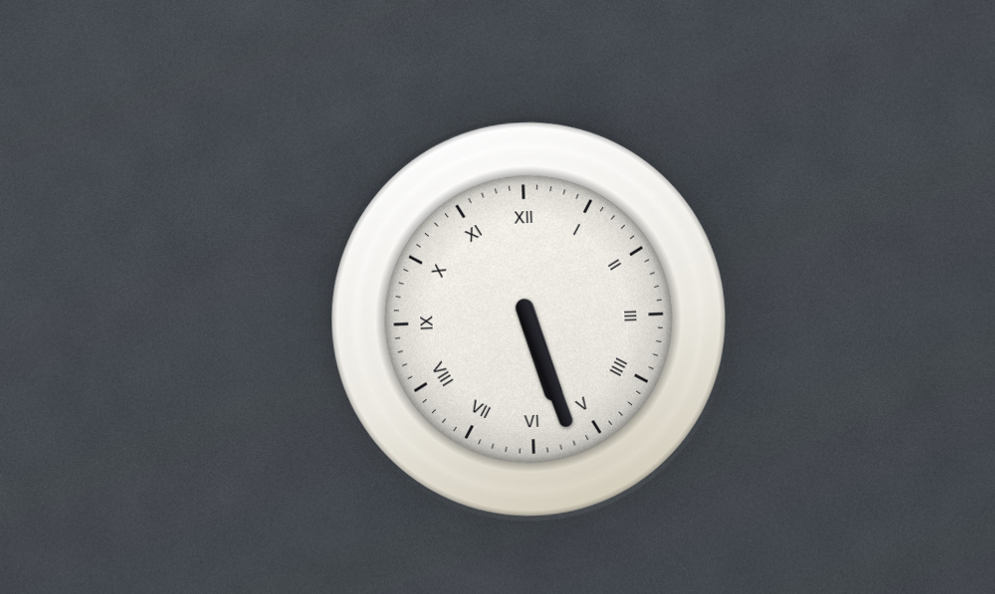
5:27
